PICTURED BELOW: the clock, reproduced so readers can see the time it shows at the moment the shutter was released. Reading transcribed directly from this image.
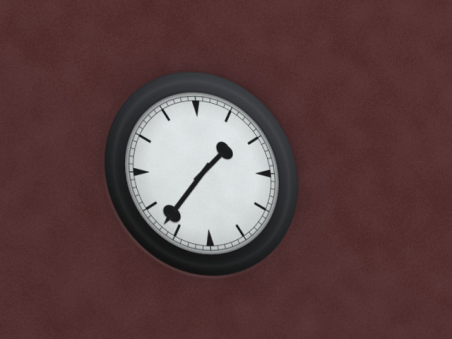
1:37
